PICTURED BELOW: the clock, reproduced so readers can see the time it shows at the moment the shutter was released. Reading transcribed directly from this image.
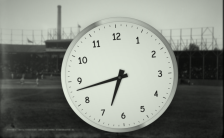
6:43
